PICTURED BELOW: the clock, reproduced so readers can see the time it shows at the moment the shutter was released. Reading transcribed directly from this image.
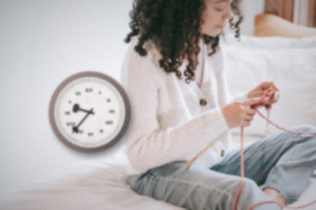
9:37
